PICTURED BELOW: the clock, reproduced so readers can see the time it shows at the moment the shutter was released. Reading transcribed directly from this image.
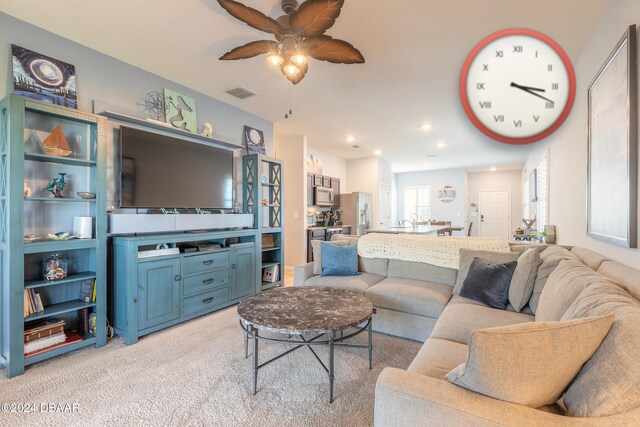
3:19
